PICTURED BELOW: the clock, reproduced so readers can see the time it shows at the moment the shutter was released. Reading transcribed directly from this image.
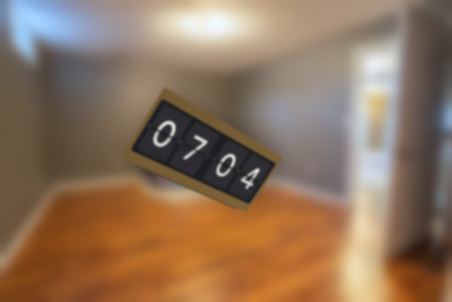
7:04
